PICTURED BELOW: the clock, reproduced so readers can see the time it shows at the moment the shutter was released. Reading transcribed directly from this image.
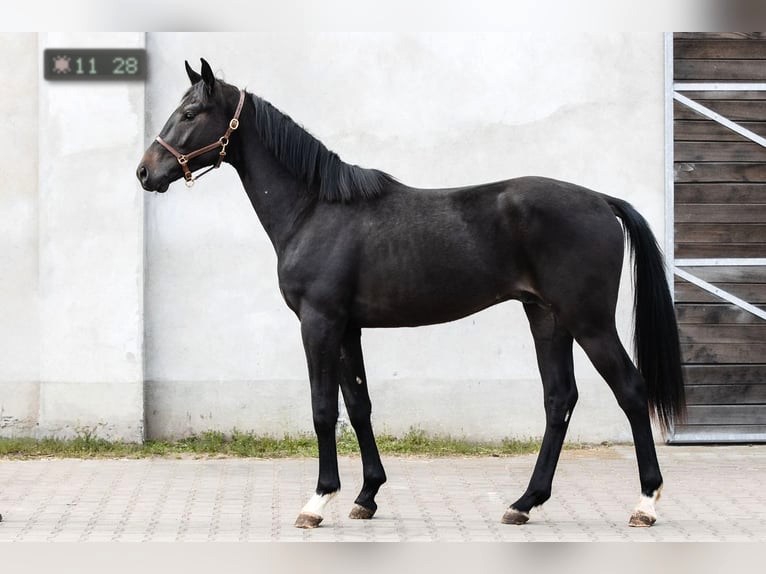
11:28
